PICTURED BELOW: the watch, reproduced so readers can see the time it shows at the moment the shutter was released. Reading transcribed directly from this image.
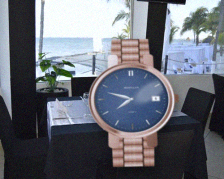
7:48
